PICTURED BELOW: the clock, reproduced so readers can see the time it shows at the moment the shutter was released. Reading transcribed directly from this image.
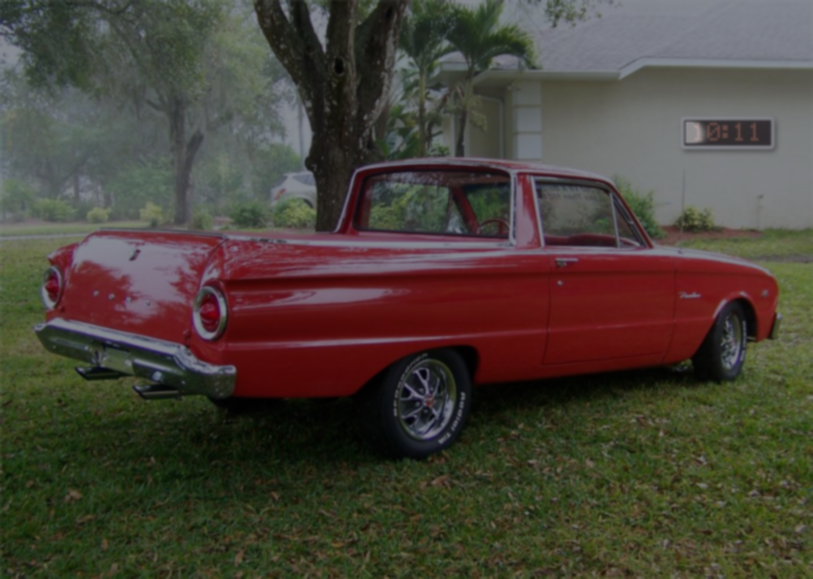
10:11
